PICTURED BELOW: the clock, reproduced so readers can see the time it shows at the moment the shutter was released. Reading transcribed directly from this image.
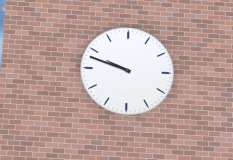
9:48
